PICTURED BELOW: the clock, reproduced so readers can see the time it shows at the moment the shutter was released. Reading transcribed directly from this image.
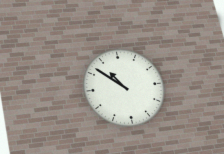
10:52
